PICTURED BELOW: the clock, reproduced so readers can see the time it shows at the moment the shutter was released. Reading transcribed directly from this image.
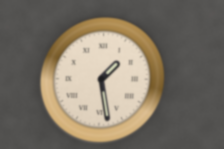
1:28
